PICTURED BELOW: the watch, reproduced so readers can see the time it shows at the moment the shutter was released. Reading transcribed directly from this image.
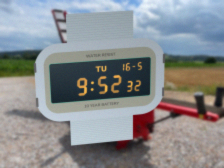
9:52:32
